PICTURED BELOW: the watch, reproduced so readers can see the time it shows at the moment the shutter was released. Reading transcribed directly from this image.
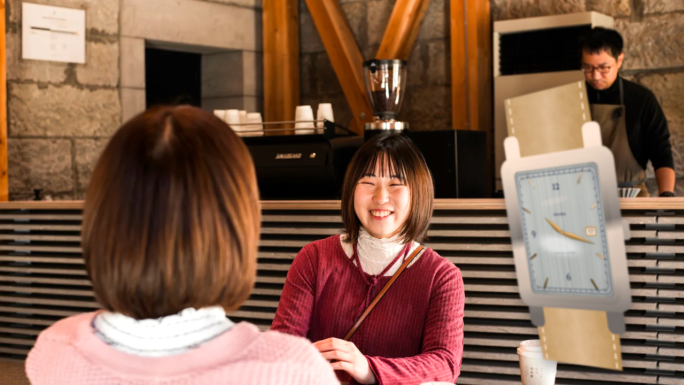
10:18
